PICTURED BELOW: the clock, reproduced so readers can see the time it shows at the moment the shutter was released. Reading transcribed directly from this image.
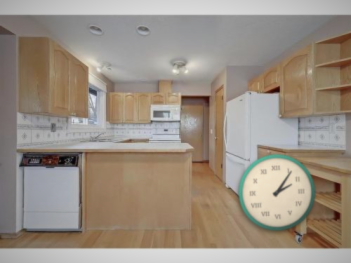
2:06
